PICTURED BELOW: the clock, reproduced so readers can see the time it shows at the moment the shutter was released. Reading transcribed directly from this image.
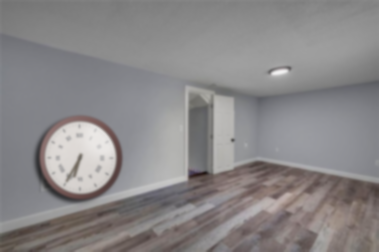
6:35
